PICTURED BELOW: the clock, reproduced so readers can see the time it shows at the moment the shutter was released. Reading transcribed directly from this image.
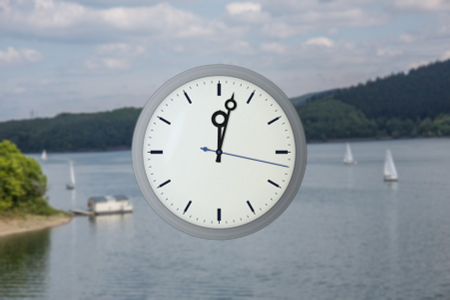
12:02:17
